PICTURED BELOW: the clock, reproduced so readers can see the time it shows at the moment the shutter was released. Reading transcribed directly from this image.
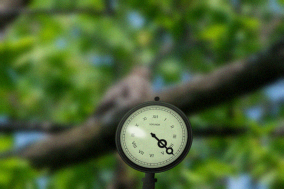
4:22
